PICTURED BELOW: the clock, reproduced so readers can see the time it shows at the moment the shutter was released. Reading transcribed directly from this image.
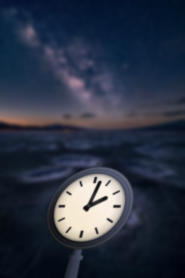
2:02
